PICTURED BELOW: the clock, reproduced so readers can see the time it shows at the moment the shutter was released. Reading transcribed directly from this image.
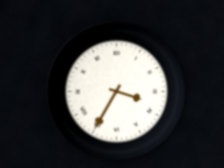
3:35
